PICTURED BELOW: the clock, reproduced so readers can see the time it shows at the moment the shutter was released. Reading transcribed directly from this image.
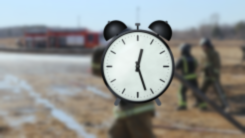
12:27
